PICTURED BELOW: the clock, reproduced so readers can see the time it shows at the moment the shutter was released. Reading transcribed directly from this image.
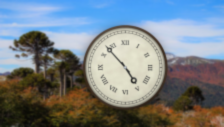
4:53
